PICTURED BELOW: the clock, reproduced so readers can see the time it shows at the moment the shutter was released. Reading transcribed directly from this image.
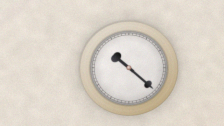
10:22
